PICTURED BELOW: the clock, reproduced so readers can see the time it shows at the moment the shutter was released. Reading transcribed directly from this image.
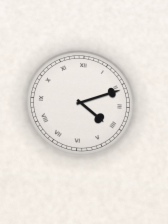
4:11
